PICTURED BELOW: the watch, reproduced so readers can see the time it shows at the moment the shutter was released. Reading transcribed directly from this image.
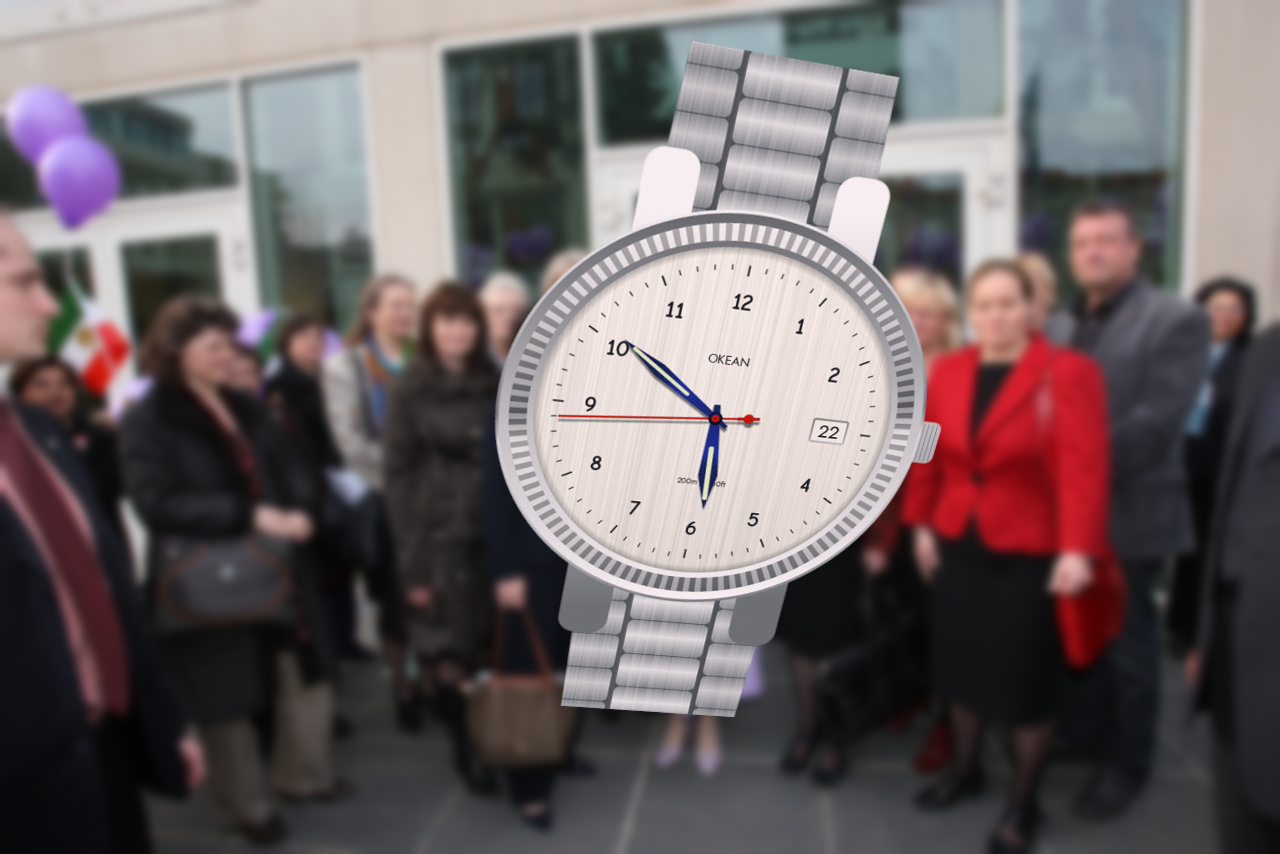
5:50:44
